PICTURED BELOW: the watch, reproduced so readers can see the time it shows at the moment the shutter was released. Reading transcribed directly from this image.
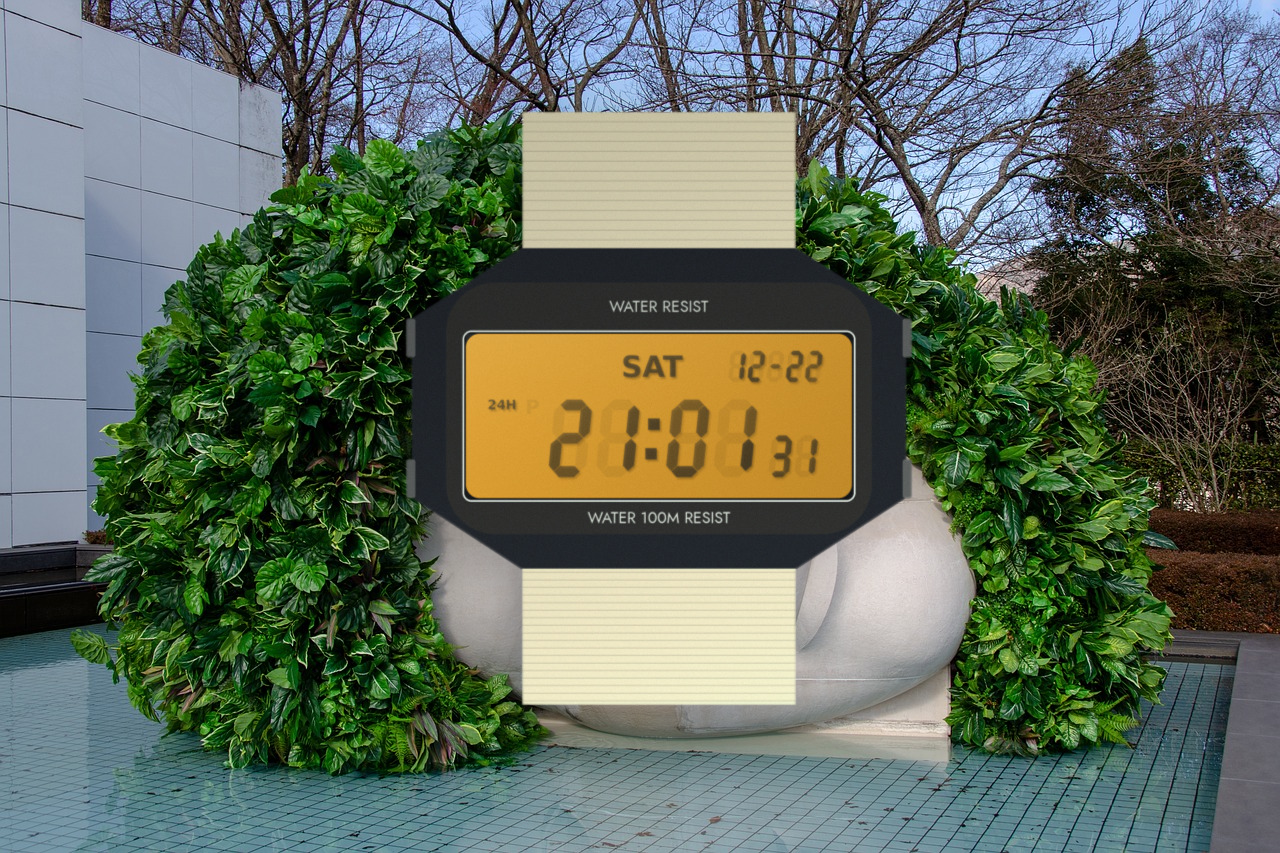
21:01:31
